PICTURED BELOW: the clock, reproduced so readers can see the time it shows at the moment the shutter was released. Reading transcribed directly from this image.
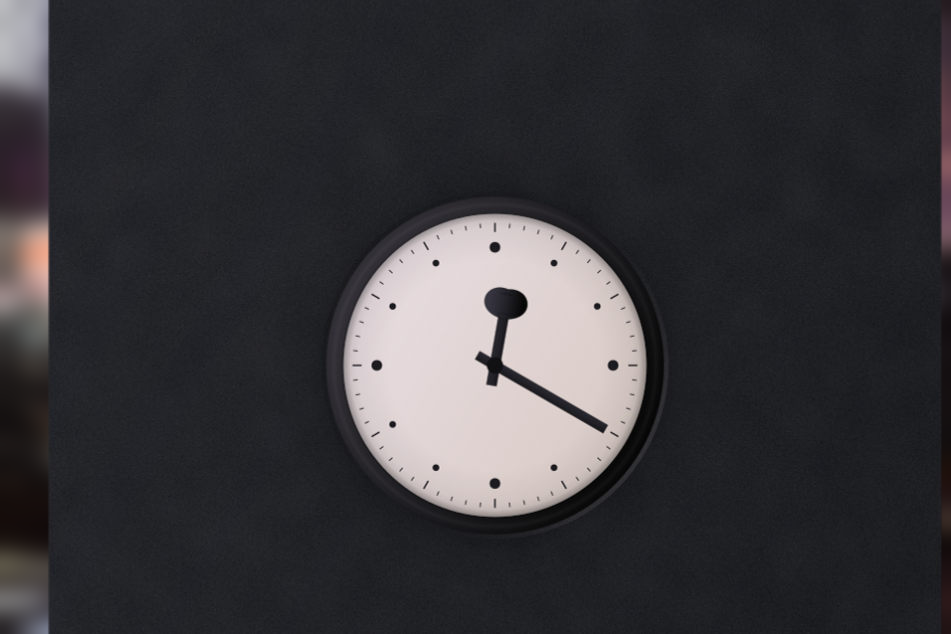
12:20
